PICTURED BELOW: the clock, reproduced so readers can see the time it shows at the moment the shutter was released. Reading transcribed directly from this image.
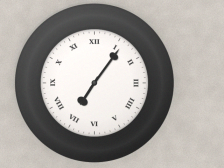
7:06
